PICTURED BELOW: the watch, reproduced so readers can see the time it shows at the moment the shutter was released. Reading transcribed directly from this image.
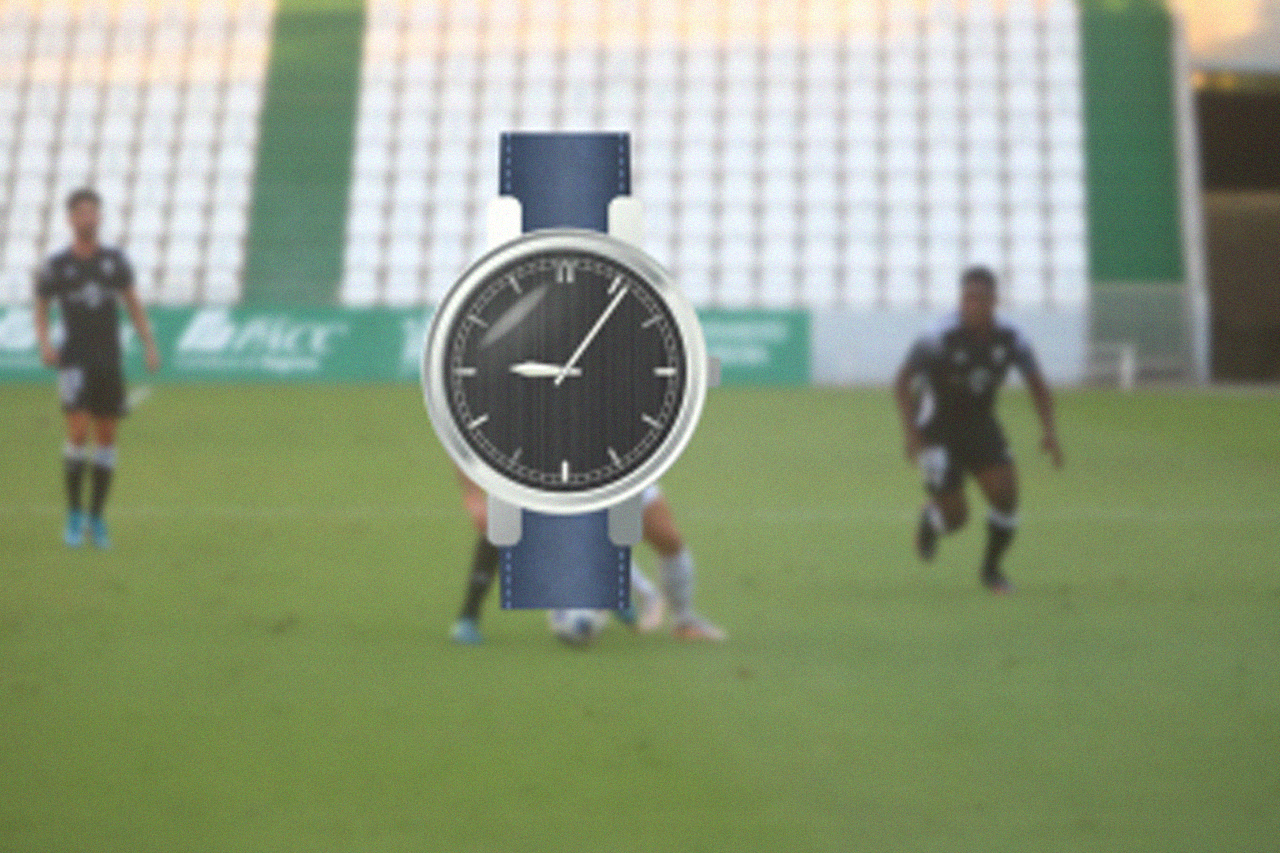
9:06
